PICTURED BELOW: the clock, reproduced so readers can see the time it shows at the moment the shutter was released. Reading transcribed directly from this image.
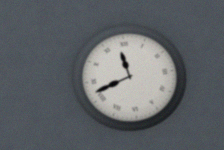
11:42
